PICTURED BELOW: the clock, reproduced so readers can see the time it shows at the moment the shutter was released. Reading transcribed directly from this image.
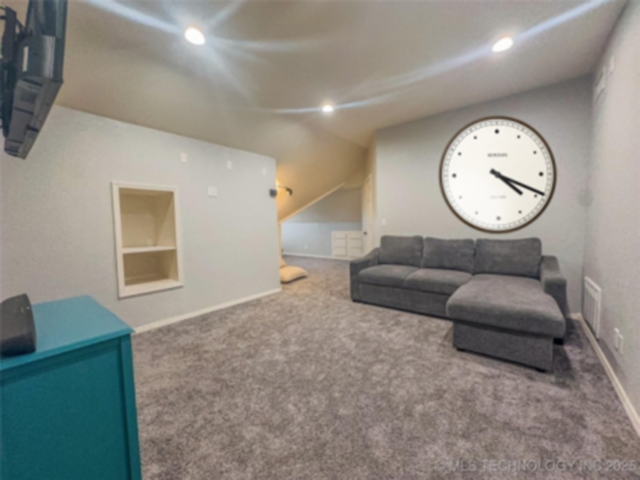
4:19
